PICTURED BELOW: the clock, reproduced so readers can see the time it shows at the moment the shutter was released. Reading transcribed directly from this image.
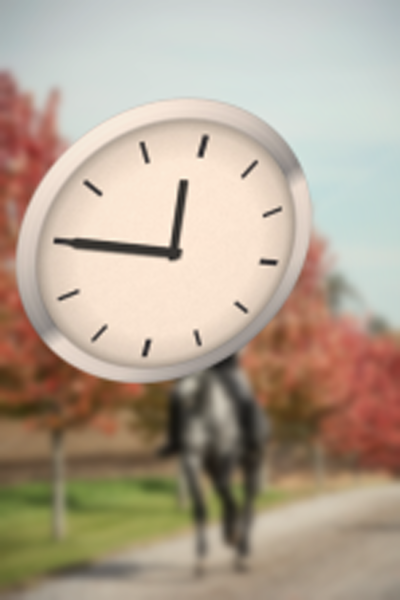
11:45
